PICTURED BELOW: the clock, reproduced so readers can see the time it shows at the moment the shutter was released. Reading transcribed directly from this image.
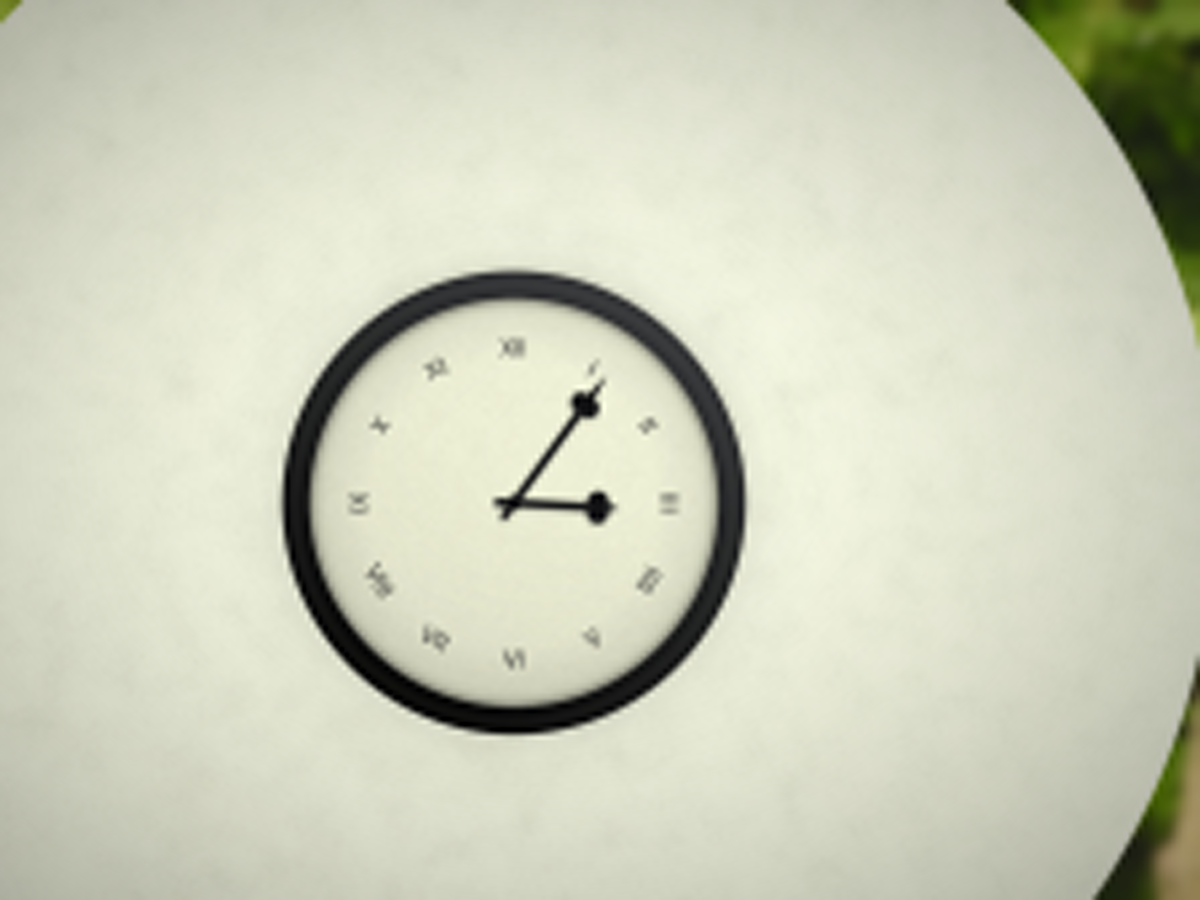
3:06
